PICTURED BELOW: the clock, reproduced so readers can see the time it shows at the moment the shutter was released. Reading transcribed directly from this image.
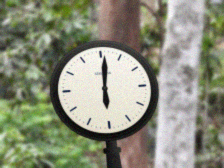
6:01
